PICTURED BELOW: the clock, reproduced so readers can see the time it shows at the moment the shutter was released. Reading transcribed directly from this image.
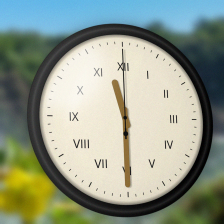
11:30:00
